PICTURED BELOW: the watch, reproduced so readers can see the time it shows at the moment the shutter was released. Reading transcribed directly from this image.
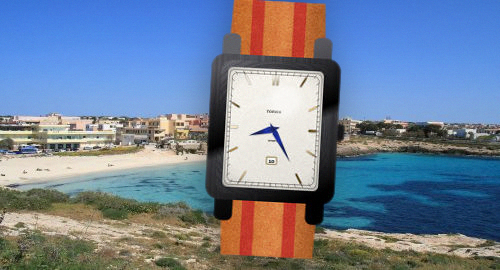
8:25
